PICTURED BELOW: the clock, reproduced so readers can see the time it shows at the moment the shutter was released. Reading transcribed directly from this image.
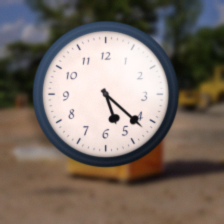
5:22
